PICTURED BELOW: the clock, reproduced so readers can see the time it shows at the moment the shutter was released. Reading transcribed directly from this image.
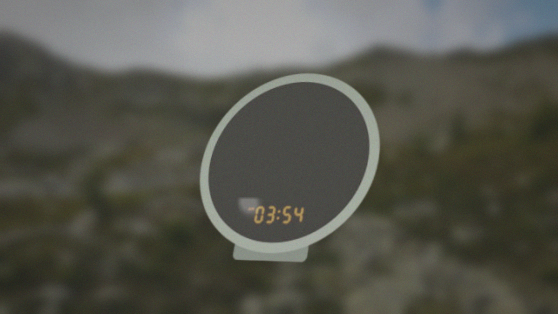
3:54
